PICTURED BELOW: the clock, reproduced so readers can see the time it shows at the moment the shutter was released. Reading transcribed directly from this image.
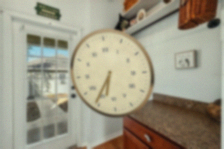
6:36
